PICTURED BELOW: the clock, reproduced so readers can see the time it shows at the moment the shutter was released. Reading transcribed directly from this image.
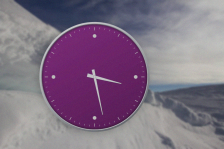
3:28
